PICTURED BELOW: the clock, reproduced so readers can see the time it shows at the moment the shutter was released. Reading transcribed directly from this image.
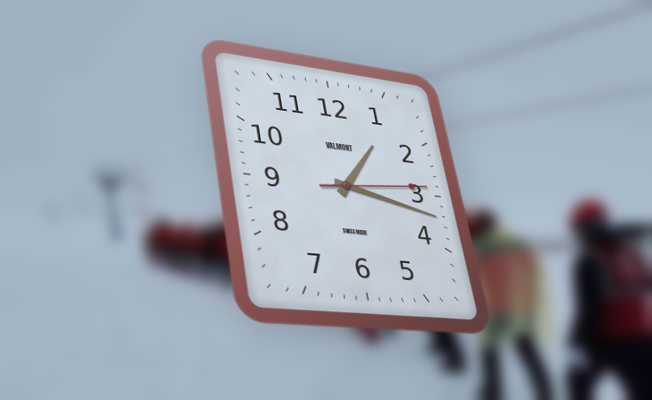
1:17:14
